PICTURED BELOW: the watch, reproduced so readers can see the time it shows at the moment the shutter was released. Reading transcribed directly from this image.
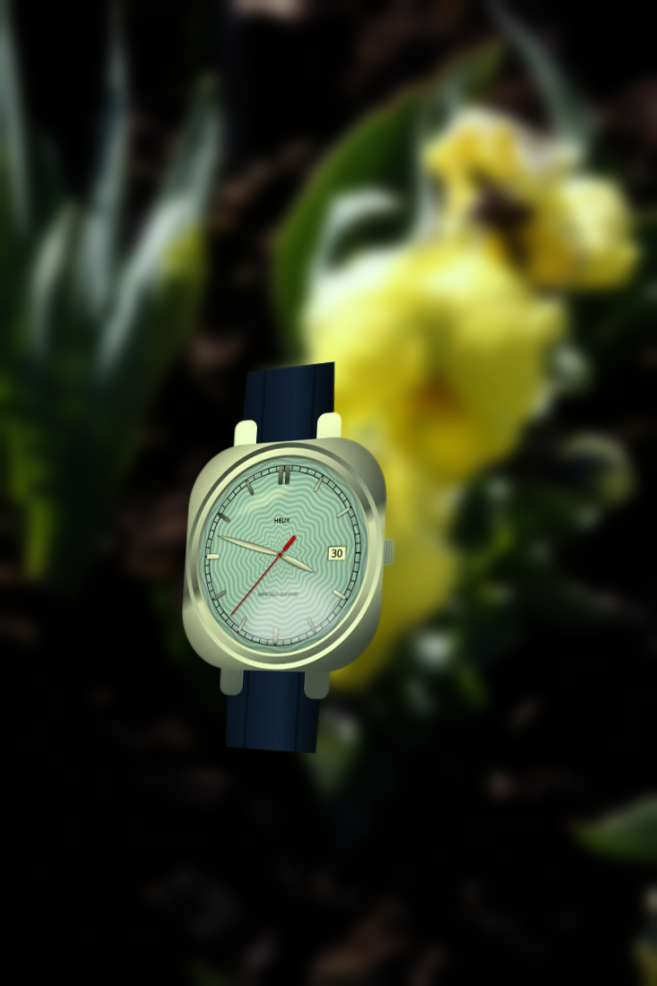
3:47:37
